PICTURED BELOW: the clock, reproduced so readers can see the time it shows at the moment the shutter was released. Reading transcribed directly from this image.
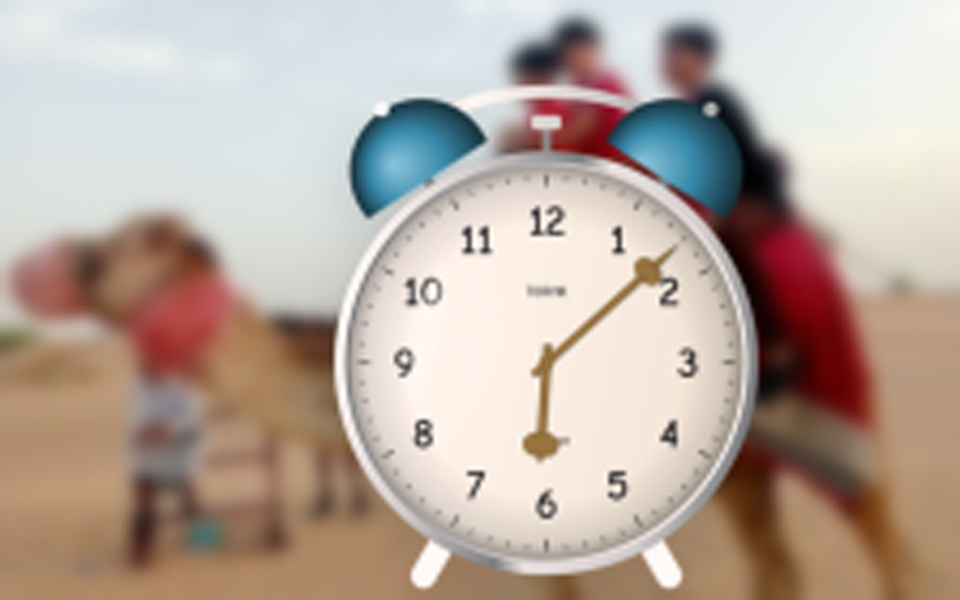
6:08
